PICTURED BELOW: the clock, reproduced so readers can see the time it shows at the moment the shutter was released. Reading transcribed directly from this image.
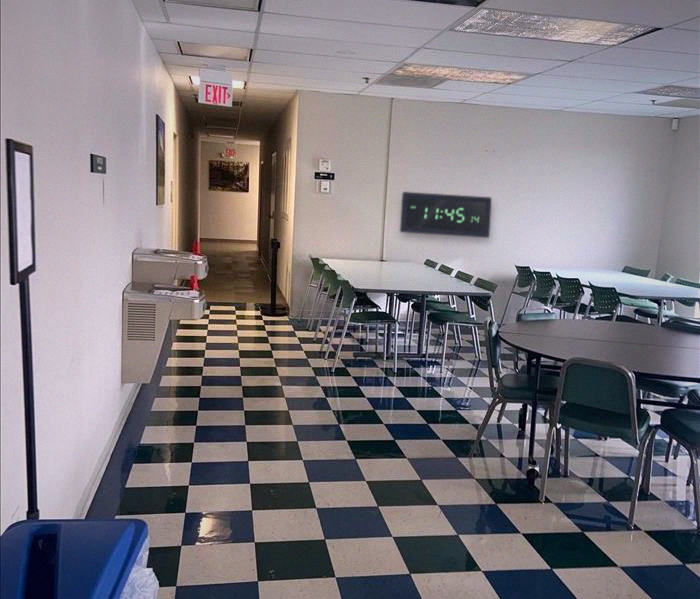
11:45
